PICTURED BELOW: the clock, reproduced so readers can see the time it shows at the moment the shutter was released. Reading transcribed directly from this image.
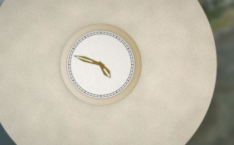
4:48
